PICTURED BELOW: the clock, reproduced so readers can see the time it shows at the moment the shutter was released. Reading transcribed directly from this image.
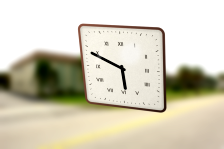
5:49
